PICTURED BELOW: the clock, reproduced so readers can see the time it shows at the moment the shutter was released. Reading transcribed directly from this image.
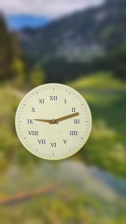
9:12
